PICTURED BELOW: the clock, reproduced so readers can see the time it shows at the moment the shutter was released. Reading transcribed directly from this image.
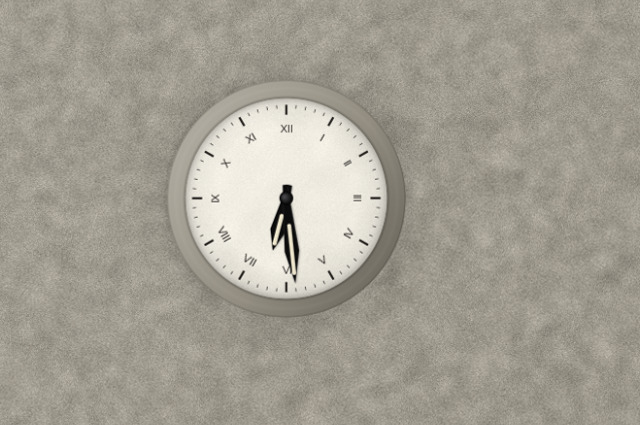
6:29
